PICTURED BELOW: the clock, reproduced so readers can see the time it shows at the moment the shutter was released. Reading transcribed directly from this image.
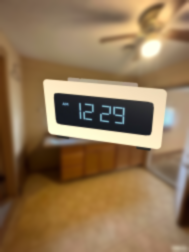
12:29
